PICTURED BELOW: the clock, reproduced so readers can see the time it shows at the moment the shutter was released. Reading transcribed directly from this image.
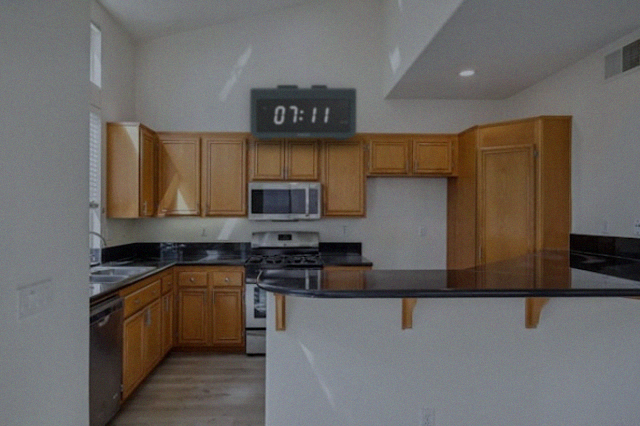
7:11
